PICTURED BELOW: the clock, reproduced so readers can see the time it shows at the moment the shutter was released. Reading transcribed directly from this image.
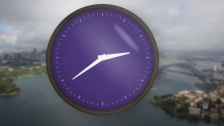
2:39
